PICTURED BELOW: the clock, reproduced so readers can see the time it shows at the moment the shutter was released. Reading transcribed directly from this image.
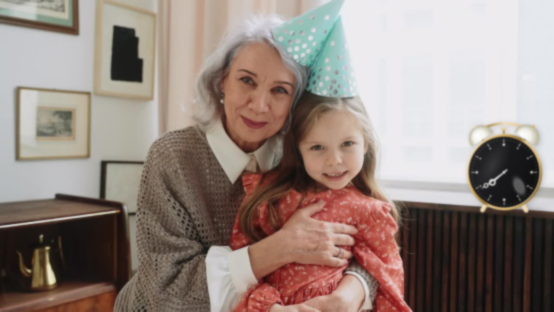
7:39
